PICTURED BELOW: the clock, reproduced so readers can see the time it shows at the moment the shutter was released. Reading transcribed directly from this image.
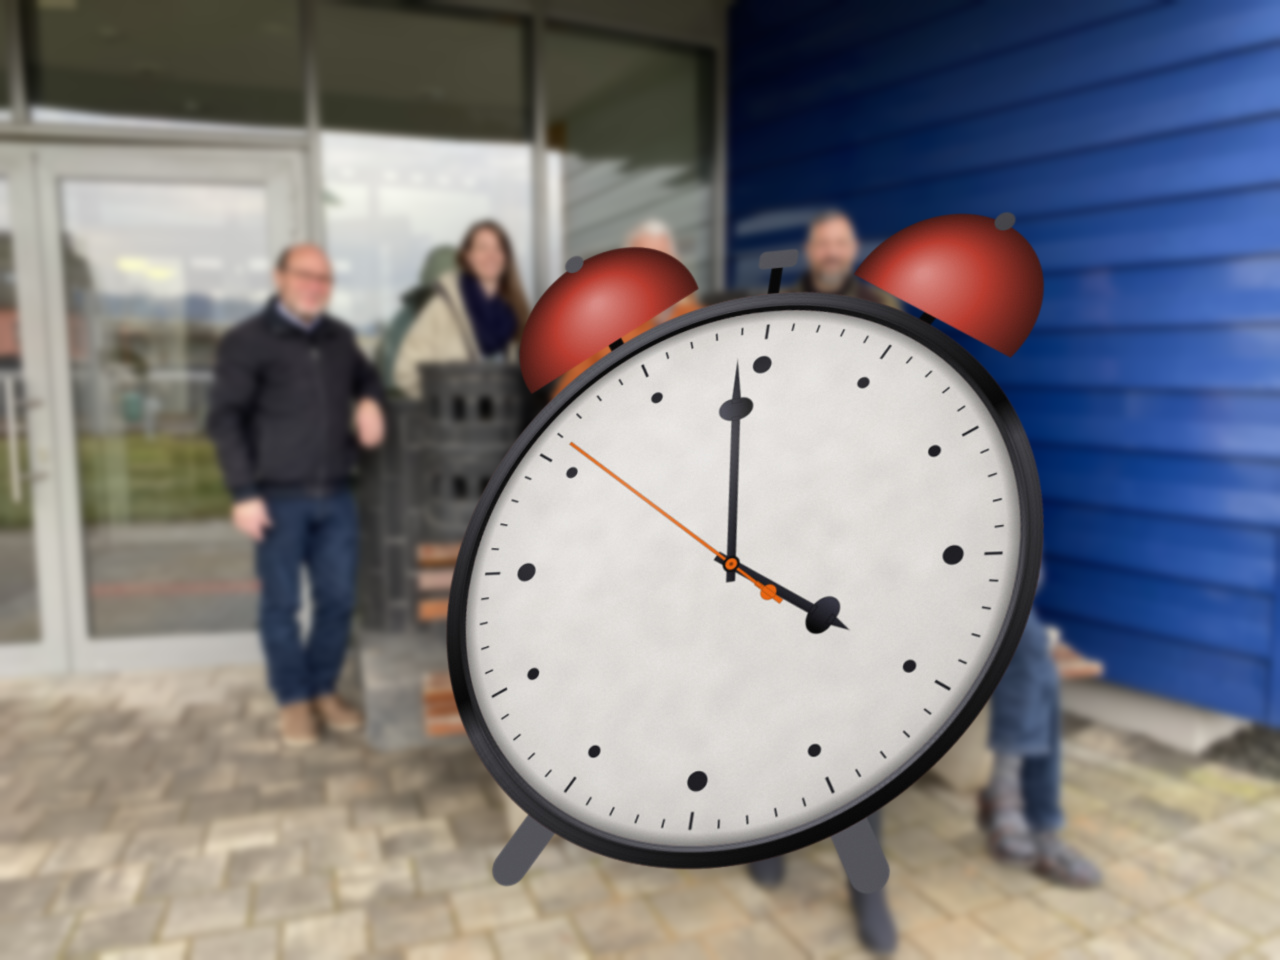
3:58:51
